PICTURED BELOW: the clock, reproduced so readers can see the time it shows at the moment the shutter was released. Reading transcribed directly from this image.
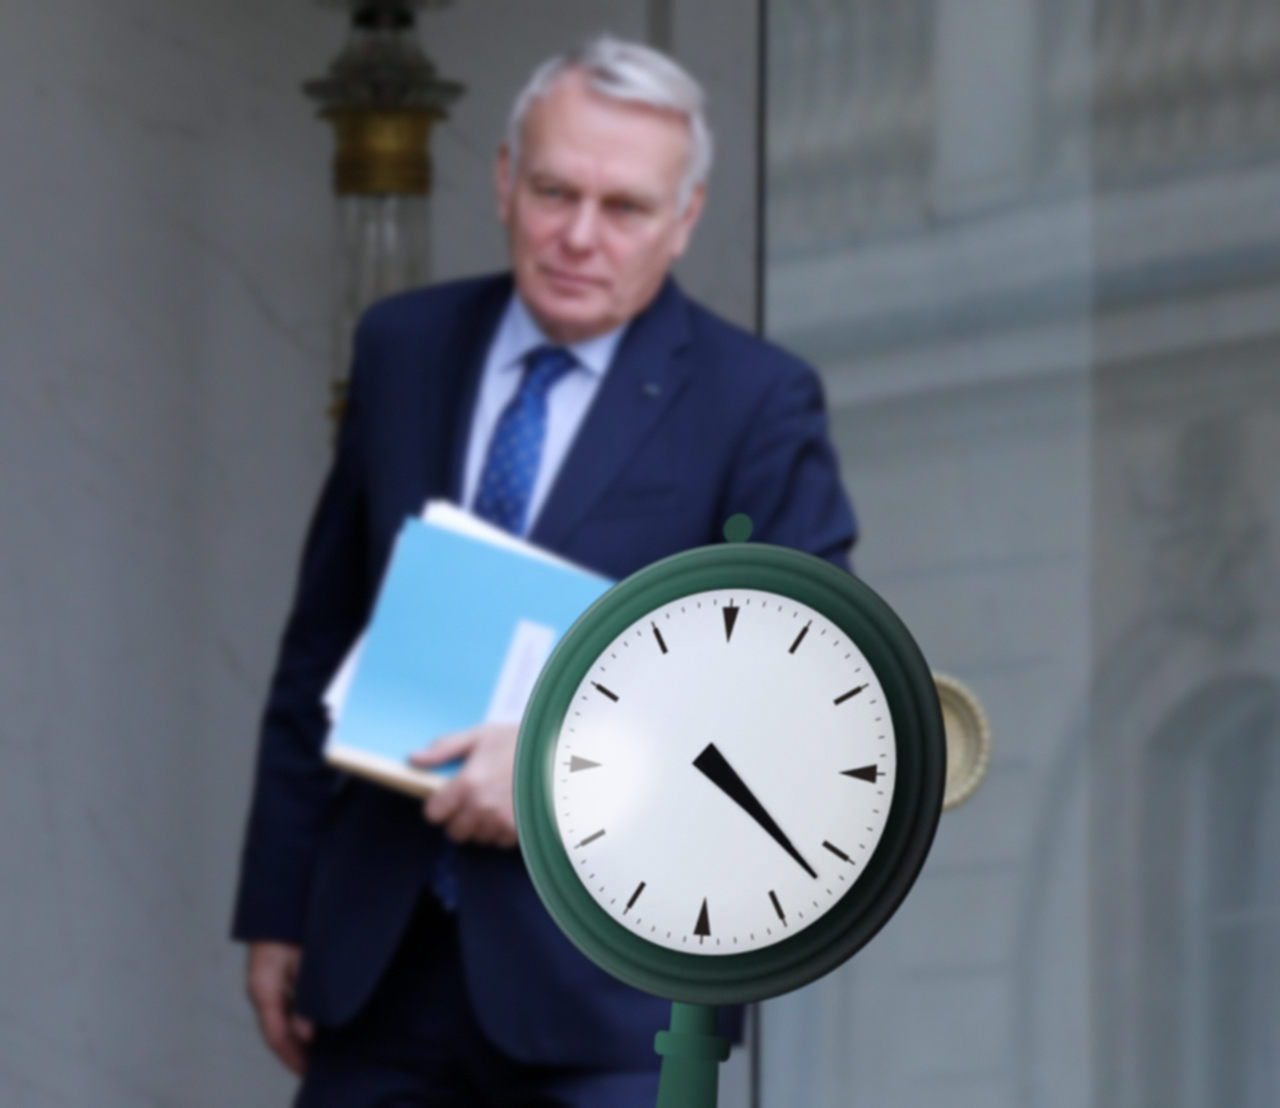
4:22
